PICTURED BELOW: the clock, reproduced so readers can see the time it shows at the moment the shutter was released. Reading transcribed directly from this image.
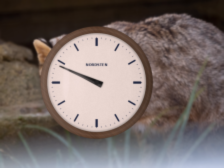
9:49
